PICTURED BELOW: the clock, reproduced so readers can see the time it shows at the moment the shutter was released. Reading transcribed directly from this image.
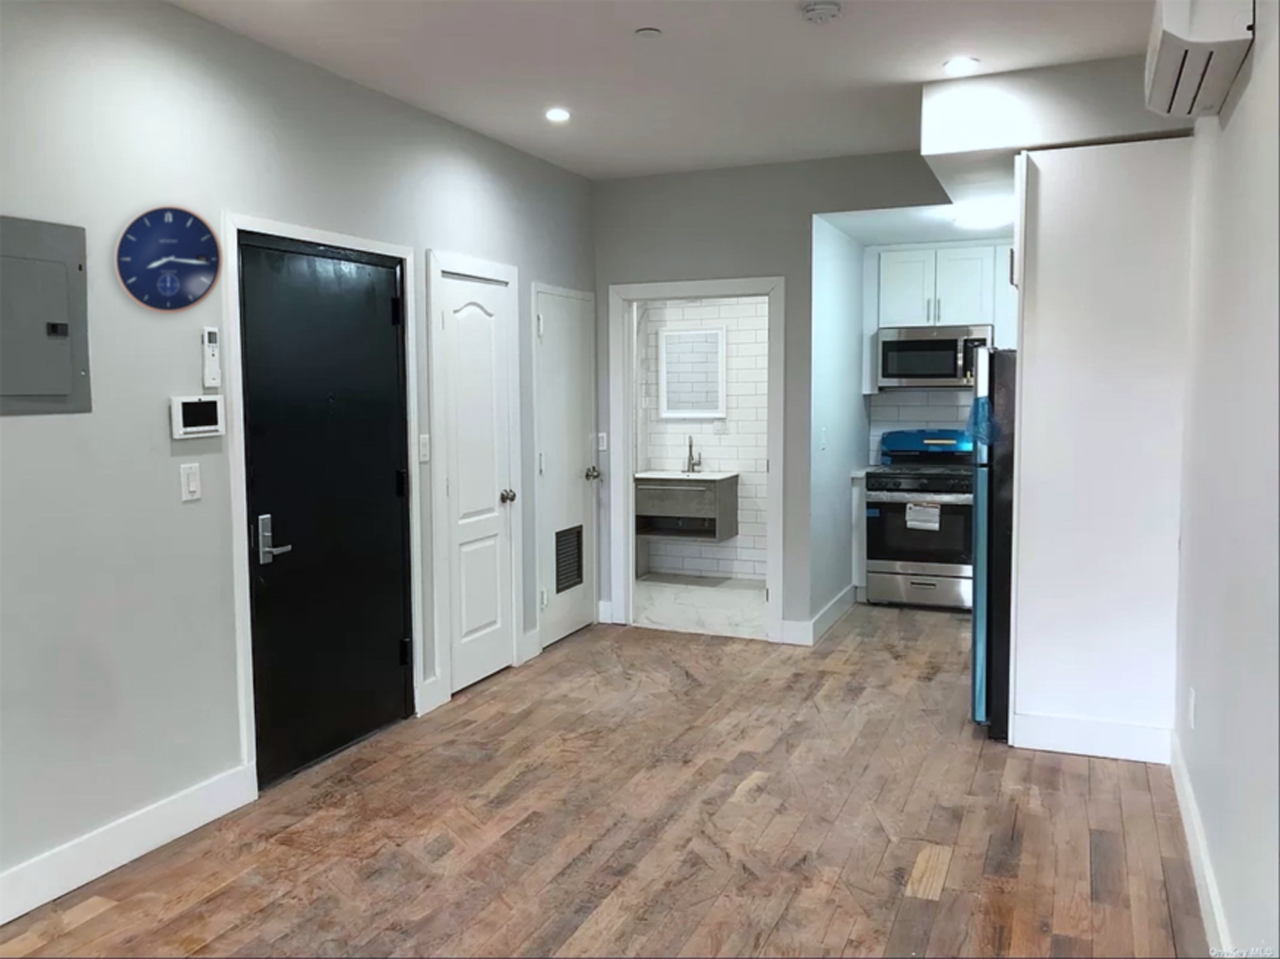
8:16
